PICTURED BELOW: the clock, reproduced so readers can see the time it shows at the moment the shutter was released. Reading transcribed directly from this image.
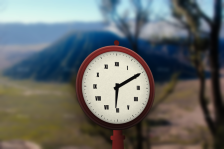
6:10
